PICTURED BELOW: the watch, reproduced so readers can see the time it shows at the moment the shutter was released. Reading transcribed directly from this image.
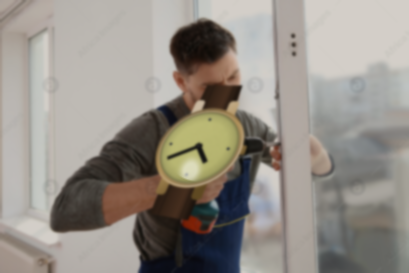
4:40
